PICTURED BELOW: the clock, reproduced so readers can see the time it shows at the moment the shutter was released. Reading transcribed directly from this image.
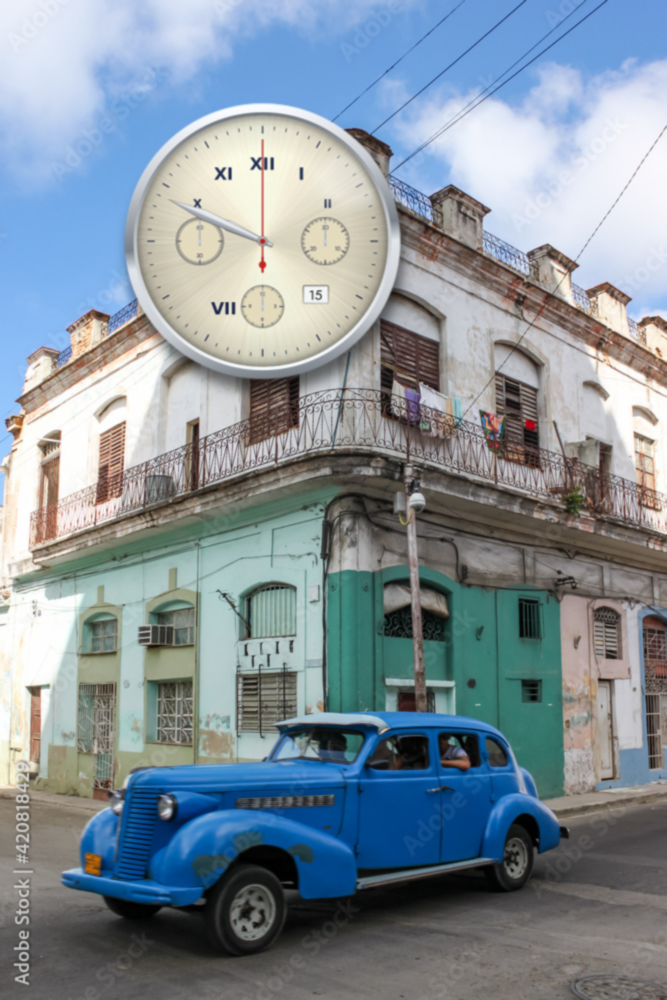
9:49
